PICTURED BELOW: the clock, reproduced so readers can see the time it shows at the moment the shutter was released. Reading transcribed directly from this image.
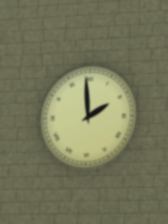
1:59
